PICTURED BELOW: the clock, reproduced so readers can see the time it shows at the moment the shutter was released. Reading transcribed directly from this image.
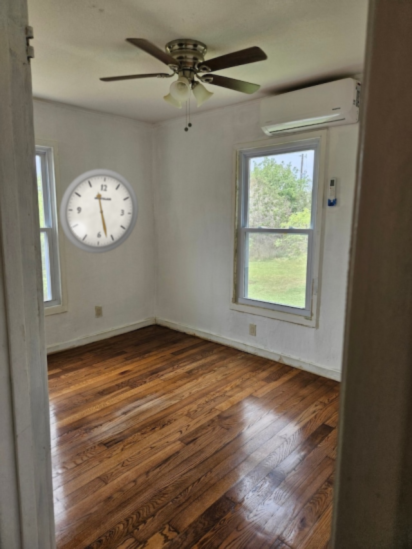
11:27
